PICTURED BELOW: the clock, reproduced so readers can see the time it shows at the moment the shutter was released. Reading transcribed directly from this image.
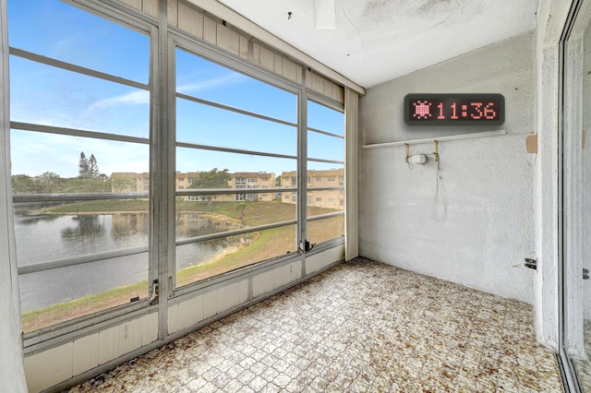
11:36
